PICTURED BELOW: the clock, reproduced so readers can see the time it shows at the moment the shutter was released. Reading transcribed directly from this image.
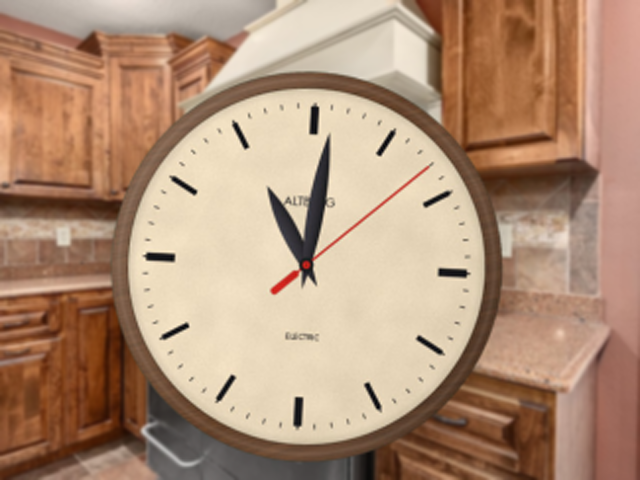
11:01:08
